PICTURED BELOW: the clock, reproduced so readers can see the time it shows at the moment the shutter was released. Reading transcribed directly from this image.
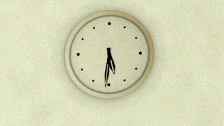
5:31
